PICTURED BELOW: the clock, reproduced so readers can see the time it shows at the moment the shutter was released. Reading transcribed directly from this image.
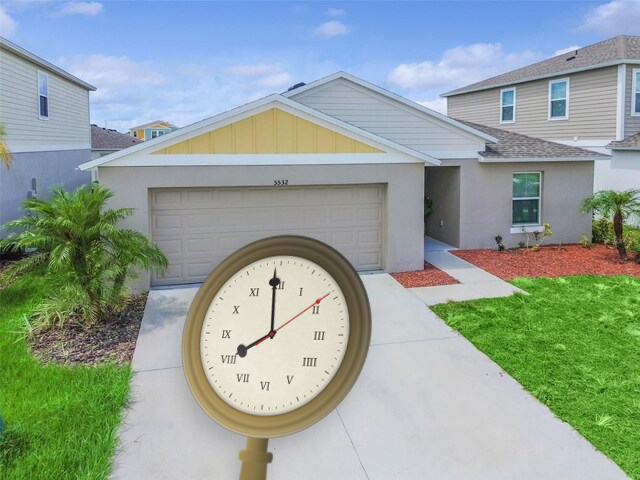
7:59:09
